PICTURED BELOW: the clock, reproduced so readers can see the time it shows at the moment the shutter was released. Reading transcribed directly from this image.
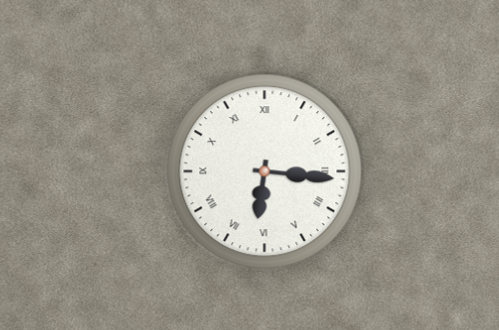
6:16
